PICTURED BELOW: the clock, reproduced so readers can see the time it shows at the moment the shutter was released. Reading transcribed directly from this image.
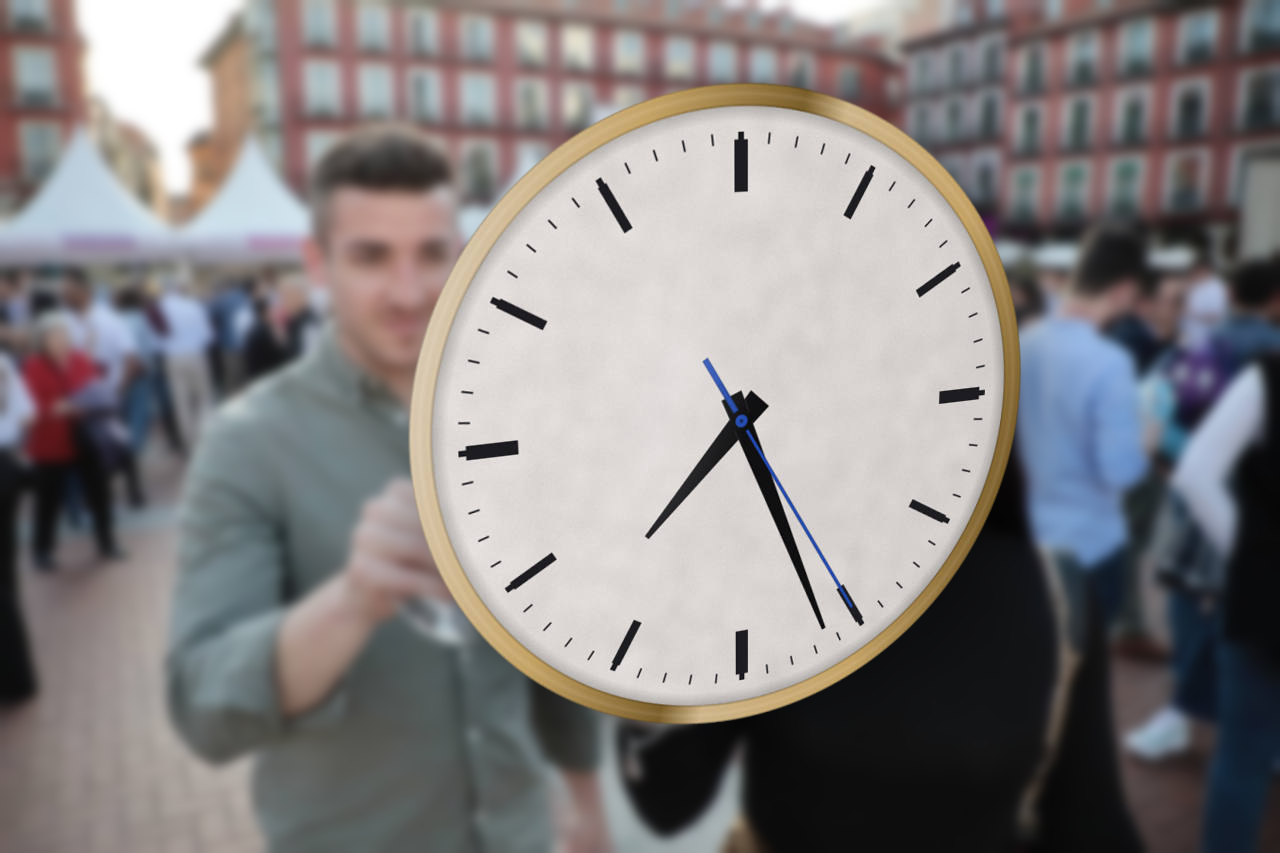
7:26:25
